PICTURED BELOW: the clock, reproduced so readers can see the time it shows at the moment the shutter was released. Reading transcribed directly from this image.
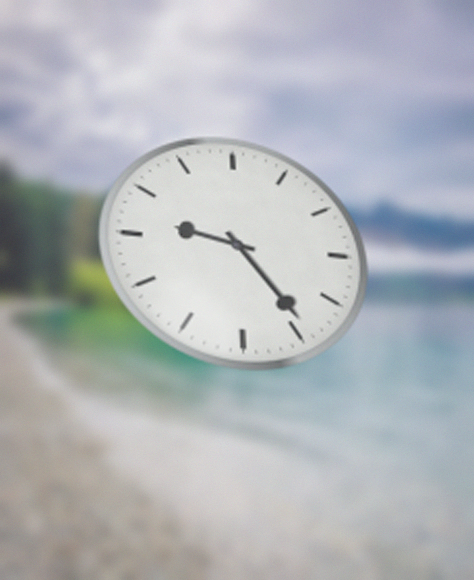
9:24
